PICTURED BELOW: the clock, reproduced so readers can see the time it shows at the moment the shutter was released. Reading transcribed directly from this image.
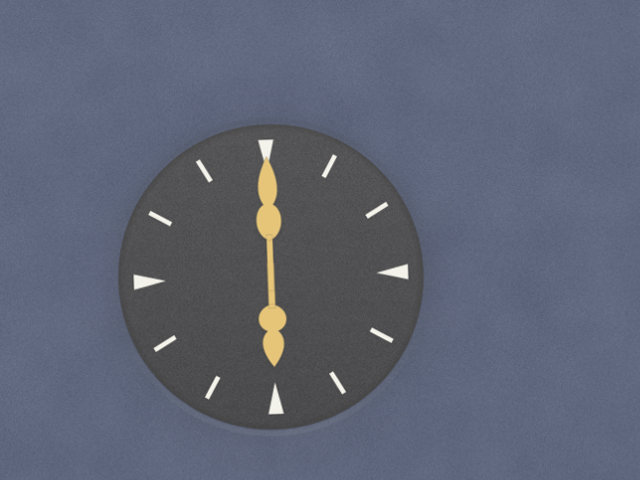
6:00
